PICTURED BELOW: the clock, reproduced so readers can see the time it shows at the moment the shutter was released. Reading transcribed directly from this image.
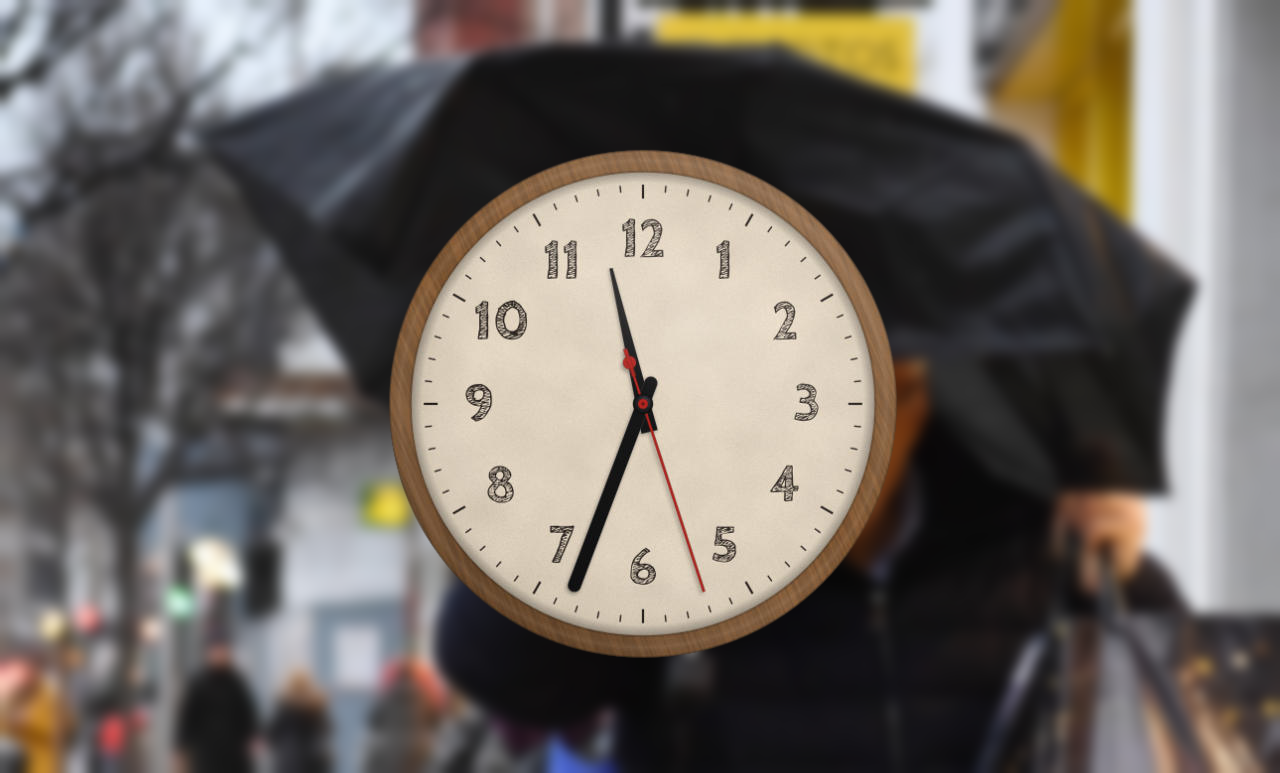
11:33:27
